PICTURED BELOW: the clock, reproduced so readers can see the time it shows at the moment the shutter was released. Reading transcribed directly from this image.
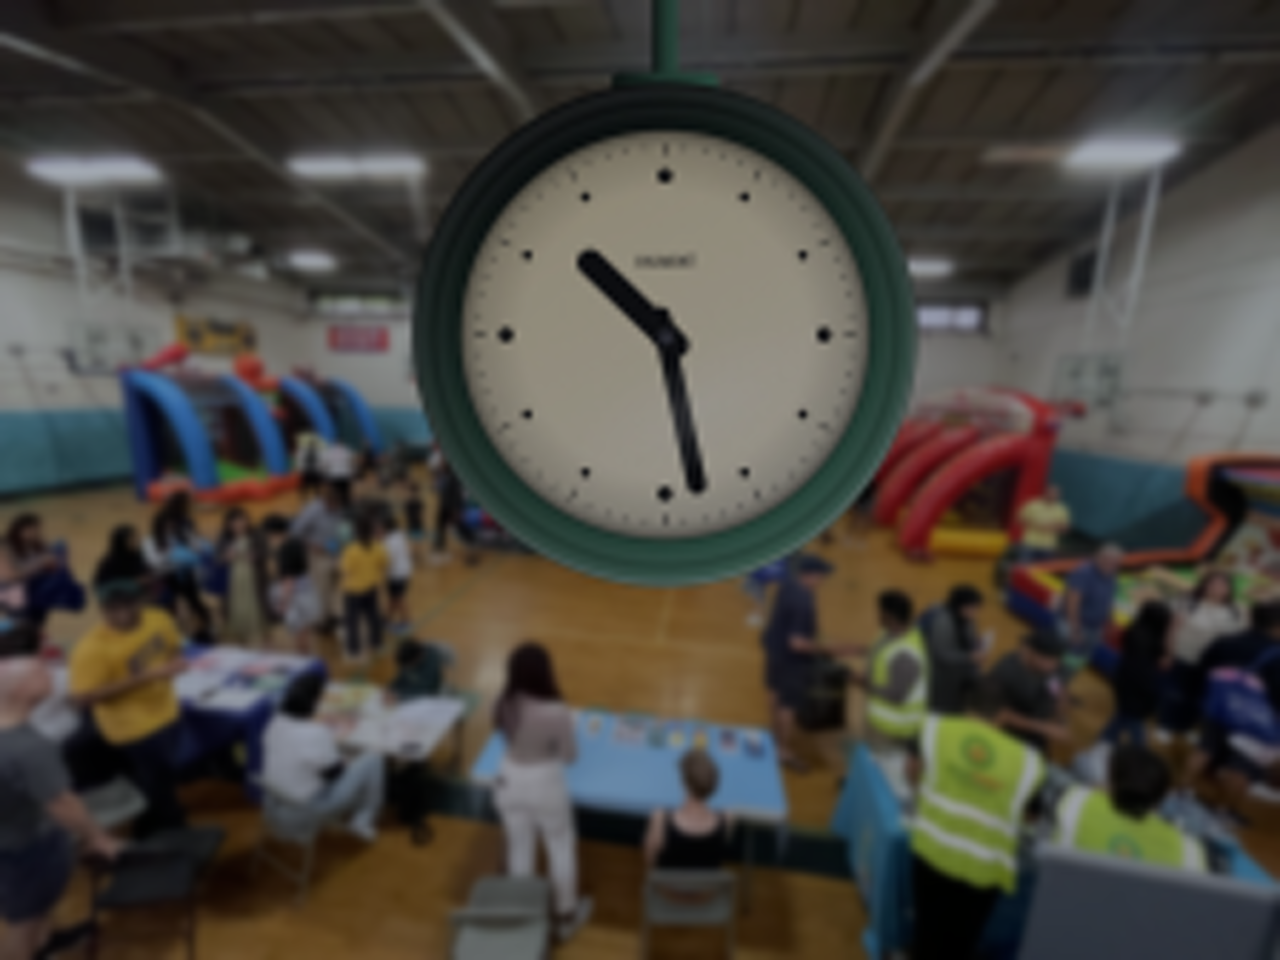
10:28
